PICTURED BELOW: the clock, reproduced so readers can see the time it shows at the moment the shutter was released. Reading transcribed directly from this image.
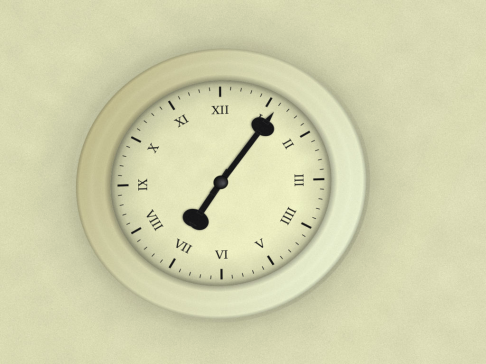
7:06
